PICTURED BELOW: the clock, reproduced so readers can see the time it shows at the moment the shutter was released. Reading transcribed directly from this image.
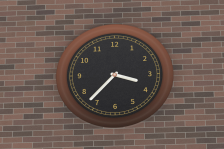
3:37
